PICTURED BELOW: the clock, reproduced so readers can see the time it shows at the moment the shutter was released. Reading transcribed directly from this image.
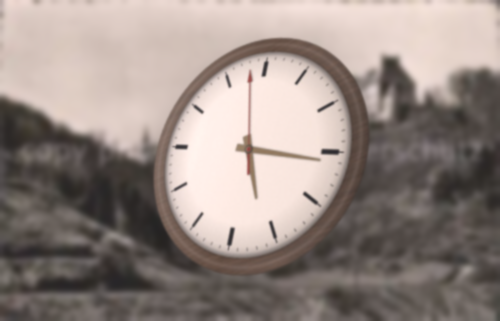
5:15:58
